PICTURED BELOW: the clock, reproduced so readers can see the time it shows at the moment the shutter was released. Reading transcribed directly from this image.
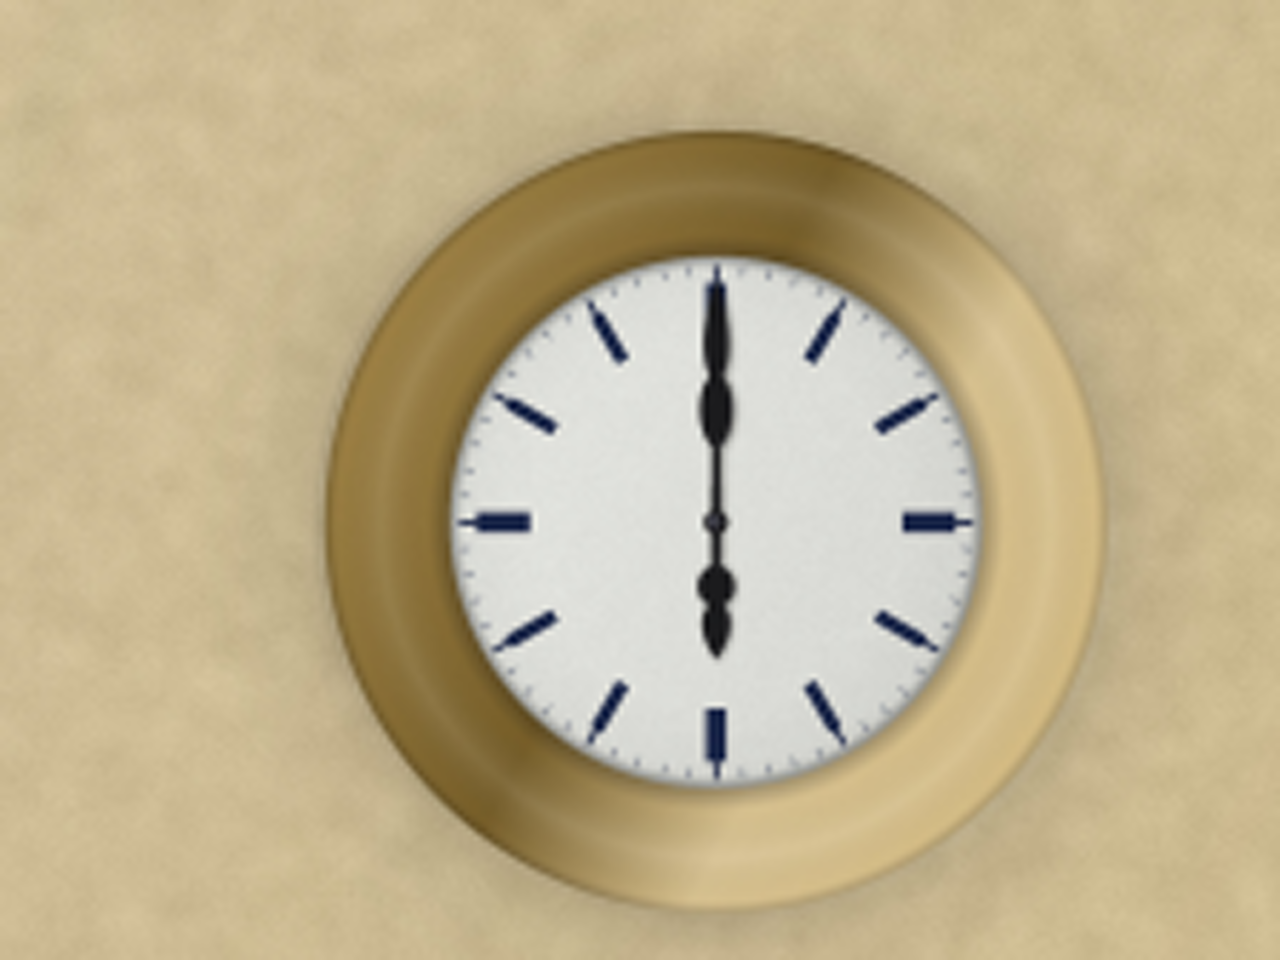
6:00
